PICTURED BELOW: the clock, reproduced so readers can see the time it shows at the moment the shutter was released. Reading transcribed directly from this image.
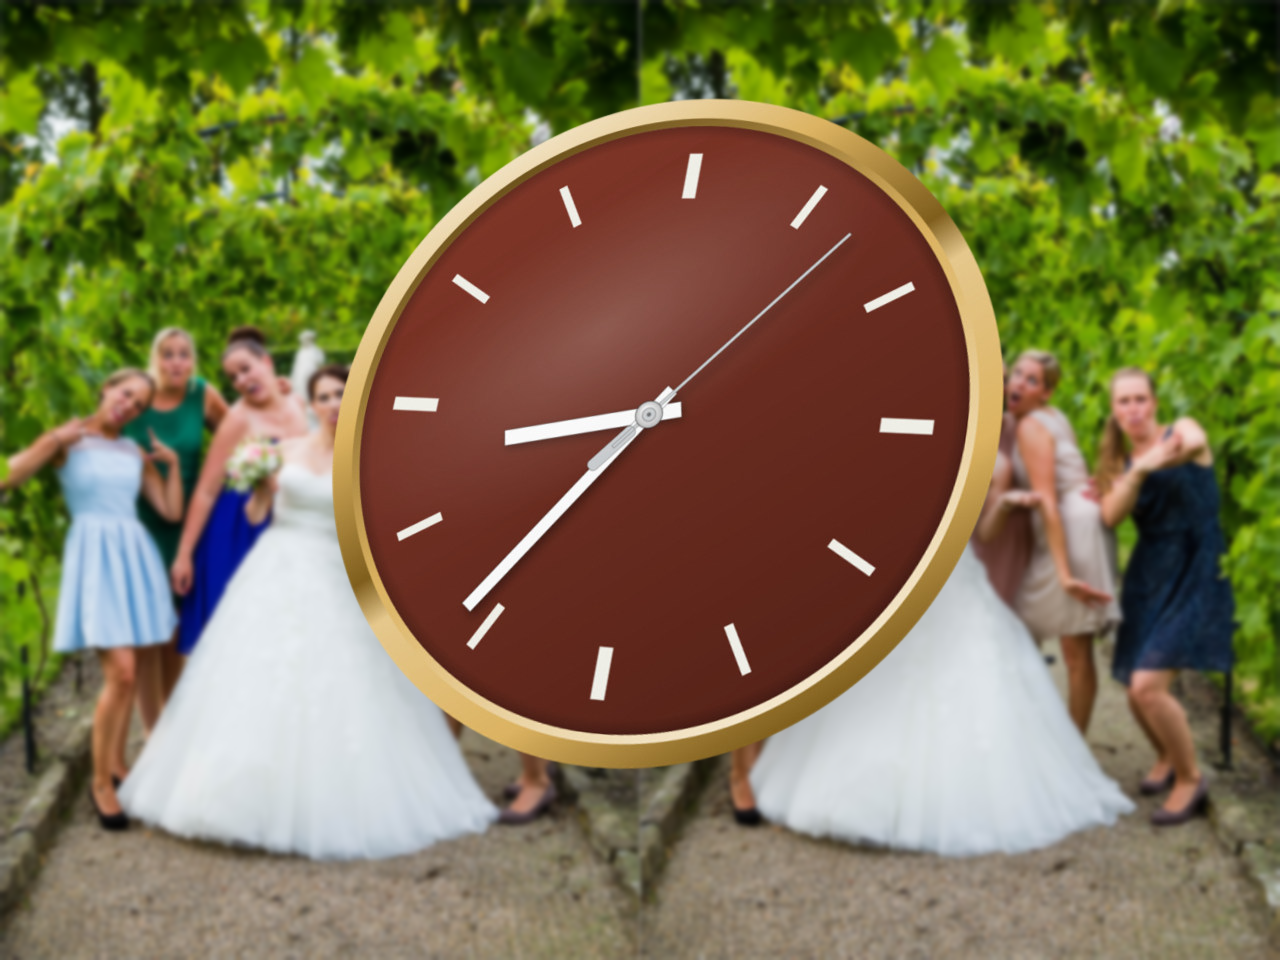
8:36:07
